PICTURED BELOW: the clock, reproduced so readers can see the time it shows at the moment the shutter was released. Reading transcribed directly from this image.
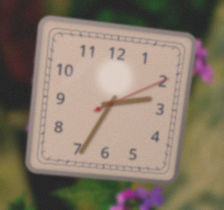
2:34:10
